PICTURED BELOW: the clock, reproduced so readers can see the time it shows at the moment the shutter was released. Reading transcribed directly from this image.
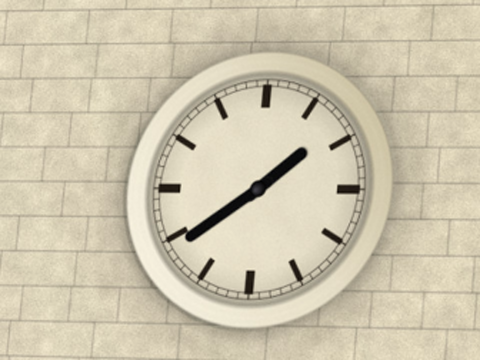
1:39
